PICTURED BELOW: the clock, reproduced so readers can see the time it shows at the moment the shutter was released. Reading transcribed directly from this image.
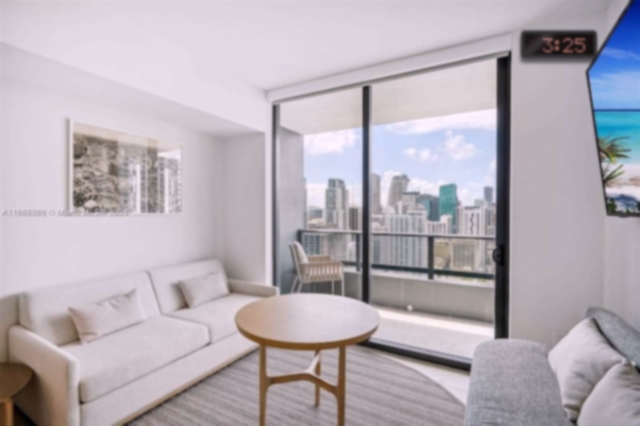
3:25
